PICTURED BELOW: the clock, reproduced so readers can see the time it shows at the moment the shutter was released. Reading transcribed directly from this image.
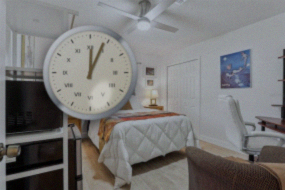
12:04
